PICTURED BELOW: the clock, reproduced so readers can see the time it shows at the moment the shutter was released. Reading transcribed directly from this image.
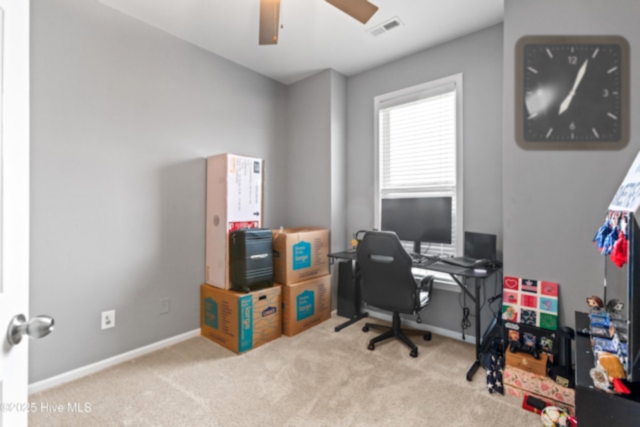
7:04
